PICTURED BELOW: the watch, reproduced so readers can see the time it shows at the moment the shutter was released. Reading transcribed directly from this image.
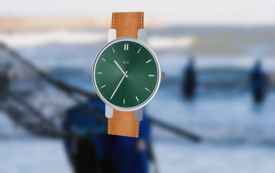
10:35
